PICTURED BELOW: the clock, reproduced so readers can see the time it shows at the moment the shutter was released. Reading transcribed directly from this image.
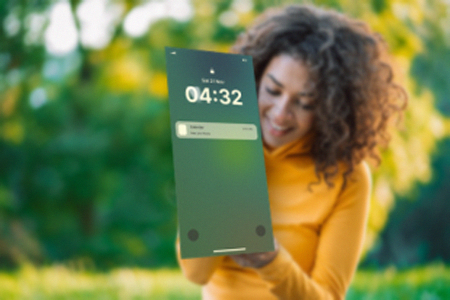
4:32
